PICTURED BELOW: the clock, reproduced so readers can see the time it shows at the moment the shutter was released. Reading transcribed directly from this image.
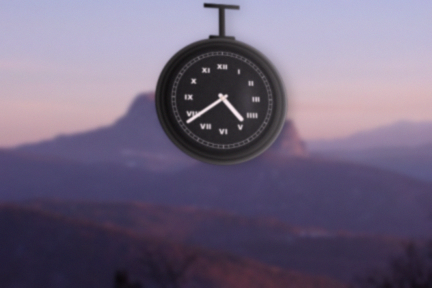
4:39
